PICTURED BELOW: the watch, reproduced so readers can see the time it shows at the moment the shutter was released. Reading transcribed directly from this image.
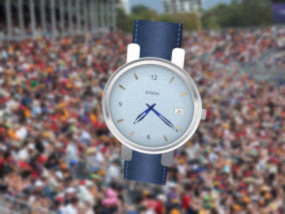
7:21
